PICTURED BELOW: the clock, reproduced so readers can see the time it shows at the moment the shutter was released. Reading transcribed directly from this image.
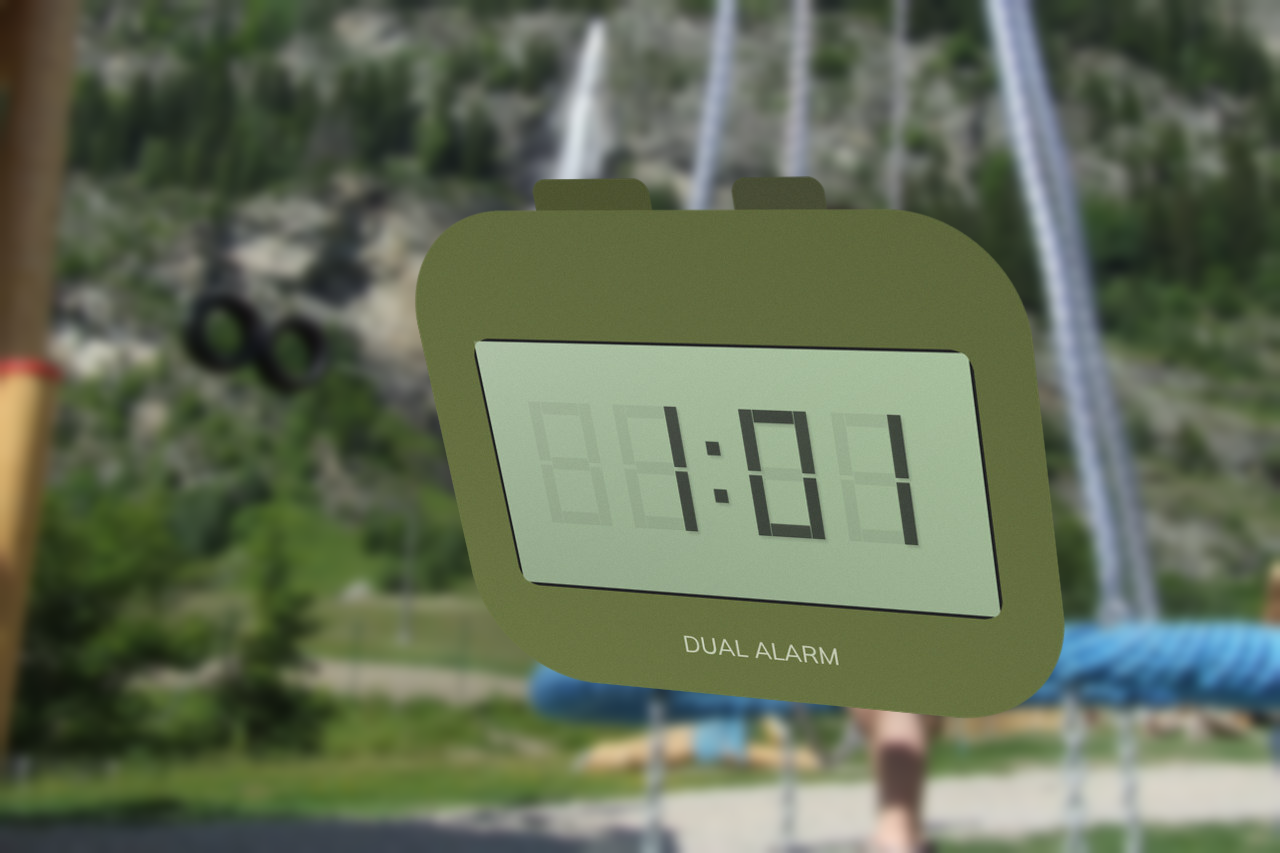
1:01
